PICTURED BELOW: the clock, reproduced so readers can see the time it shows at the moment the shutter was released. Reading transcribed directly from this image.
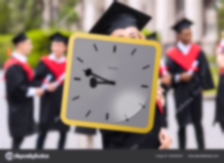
8:48
